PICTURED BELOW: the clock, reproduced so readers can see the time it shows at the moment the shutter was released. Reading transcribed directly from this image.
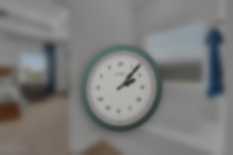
2:07
